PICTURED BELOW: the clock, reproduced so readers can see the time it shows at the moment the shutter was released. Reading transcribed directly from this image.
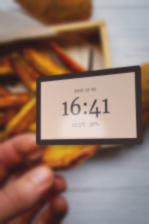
16:41
